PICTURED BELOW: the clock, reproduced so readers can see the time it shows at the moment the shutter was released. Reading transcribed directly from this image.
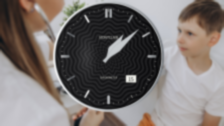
1:08
